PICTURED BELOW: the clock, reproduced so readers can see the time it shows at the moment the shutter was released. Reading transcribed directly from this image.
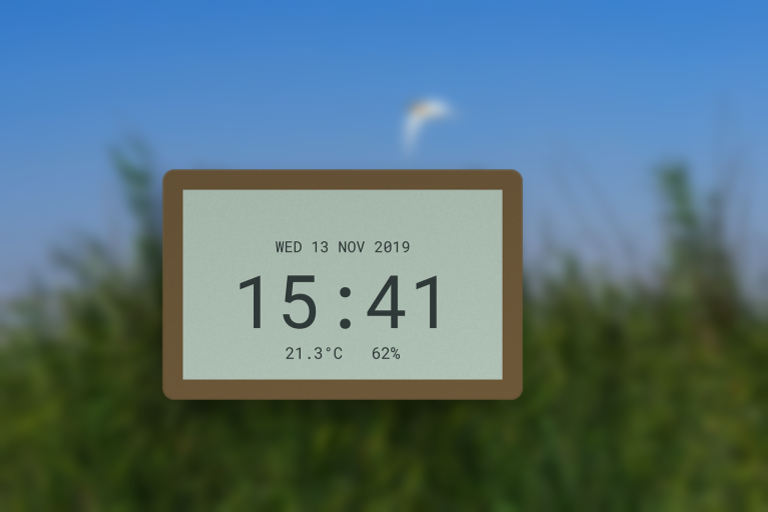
15:41
